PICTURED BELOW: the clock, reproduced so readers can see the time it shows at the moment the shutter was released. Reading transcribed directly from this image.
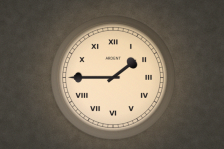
1:45
